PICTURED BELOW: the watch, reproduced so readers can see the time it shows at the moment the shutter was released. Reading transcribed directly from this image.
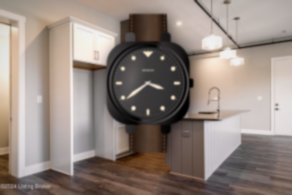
3:39
